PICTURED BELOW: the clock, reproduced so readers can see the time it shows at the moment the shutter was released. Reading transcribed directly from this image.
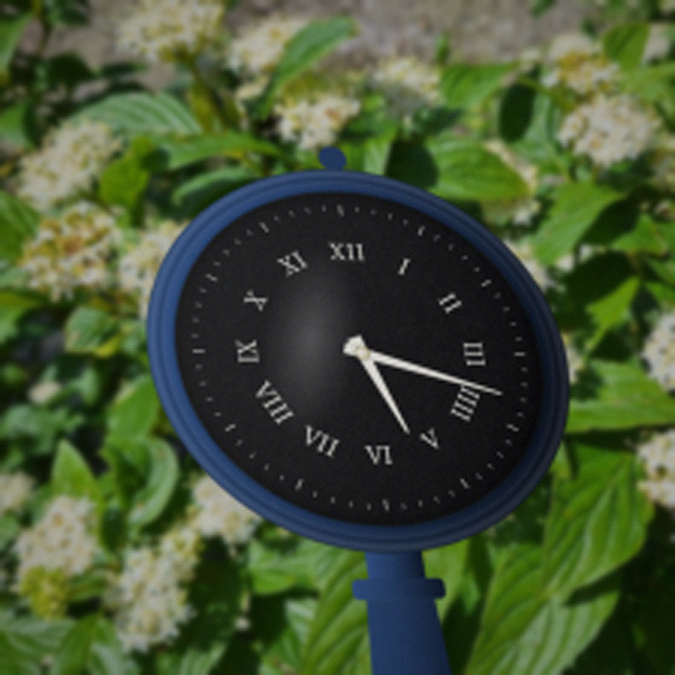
5:18
